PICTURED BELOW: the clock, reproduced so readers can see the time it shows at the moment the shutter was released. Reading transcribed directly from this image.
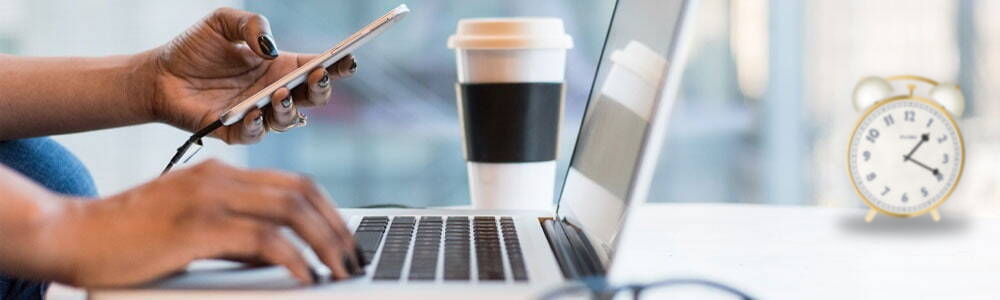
1:19
